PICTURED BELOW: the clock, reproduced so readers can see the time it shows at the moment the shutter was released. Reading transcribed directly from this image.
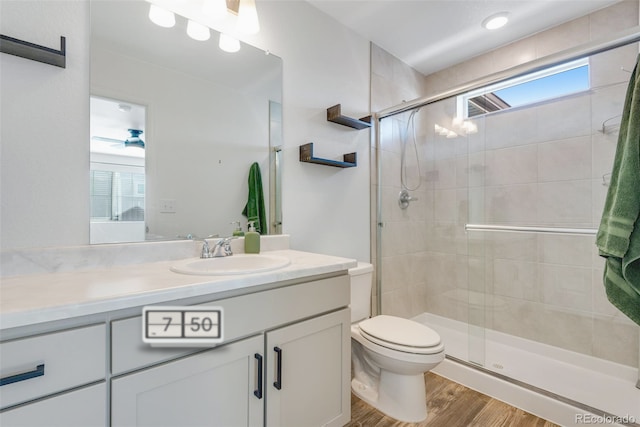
7:50
